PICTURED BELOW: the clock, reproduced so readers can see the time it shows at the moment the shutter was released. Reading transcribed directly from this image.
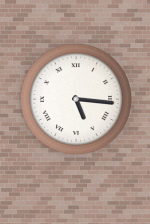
5:16
